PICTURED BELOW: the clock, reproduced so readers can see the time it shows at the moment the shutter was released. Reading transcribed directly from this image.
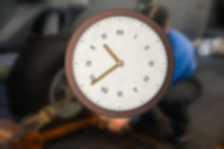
10:39
